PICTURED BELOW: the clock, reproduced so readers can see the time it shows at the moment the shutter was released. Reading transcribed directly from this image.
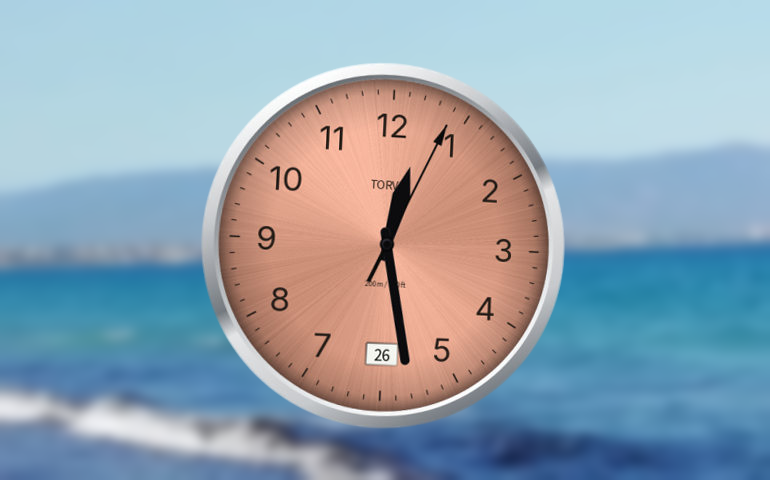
12:28:04
